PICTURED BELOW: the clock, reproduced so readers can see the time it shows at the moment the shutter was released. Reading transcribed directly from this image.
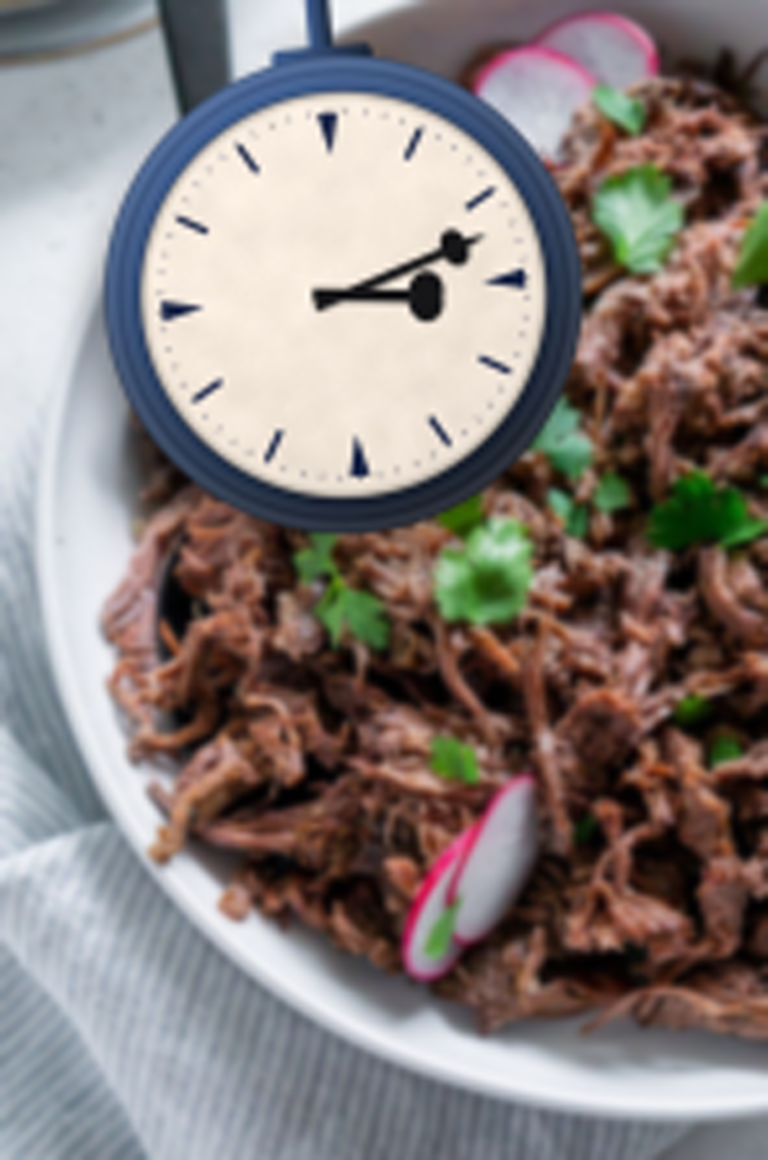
3:12
